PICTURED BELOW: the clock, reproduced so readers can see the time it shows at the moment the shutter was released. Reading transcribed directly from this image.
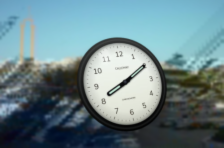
8:10
